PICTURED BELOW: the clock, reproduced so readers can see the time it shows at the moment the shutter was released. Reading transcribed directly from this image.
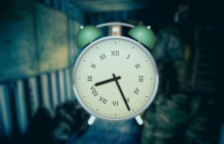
8:26
